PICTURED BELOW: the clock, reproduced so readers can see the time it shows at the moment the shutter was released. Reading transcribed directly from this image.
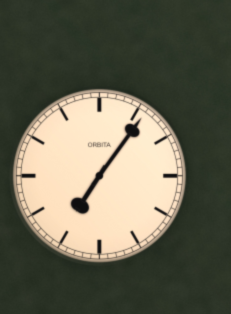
7:06
